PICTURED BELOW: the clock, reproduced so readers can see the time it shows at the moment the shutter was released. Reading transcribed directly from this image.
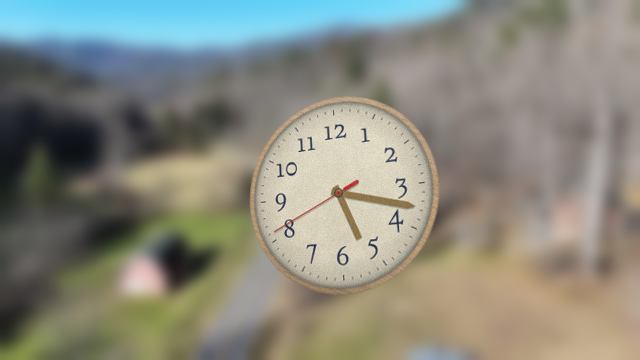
5:17:41
